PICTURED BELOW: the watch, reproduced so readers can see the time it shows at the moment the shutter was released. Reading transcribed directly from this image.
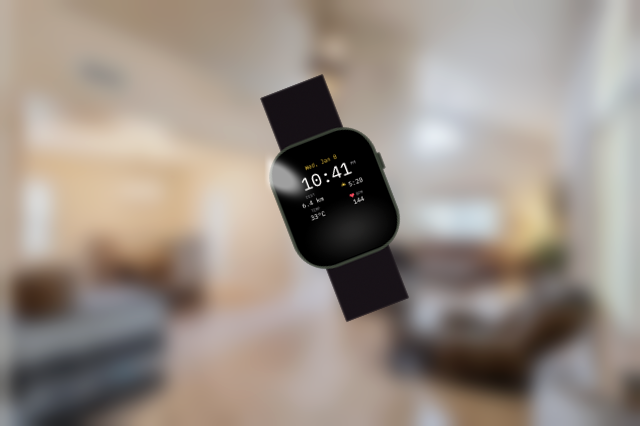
10:41
